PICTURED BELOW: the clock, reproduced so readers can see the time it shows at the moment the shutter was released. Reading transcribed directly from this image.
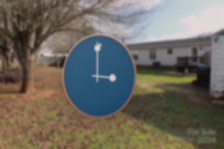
2:59
